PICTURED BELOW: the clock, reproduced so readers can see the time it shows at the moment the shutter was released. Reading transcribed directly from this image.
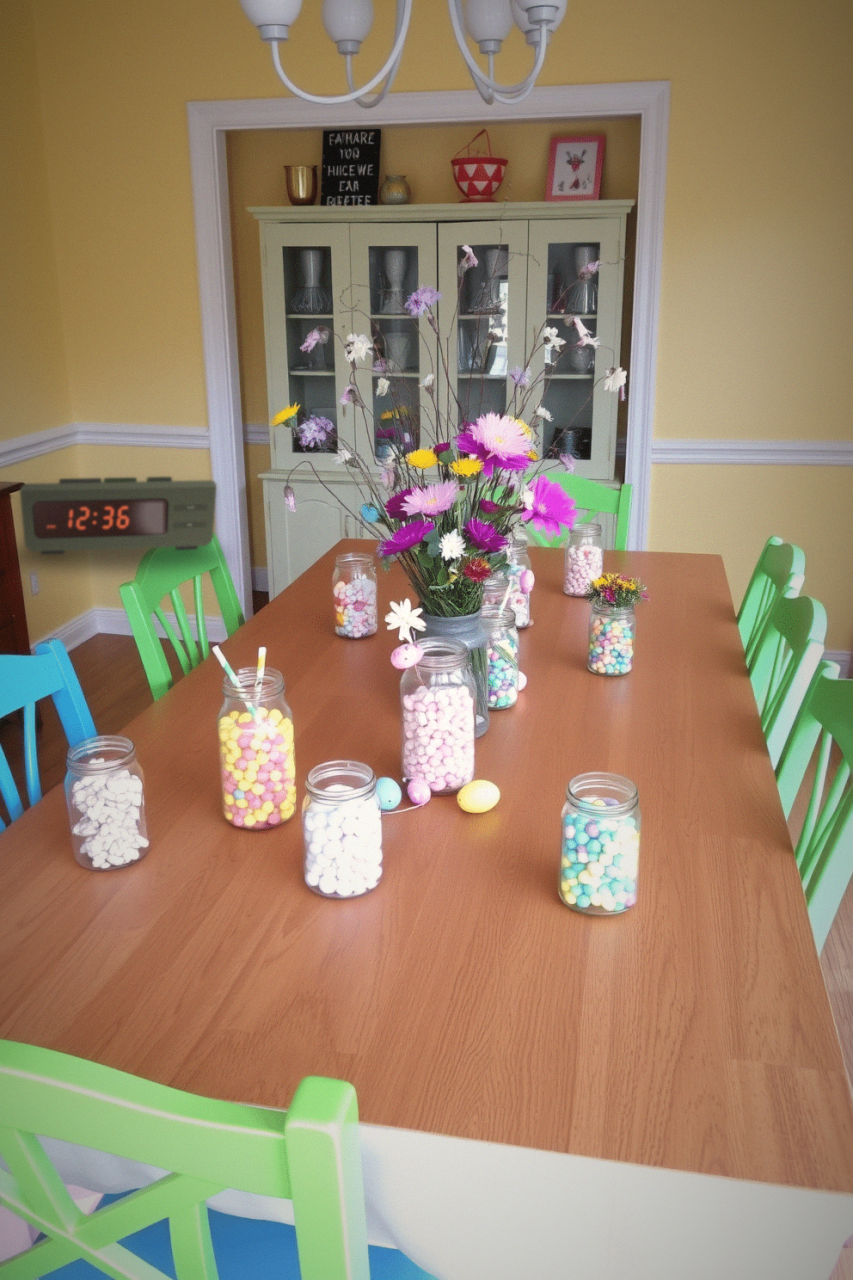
12:36
